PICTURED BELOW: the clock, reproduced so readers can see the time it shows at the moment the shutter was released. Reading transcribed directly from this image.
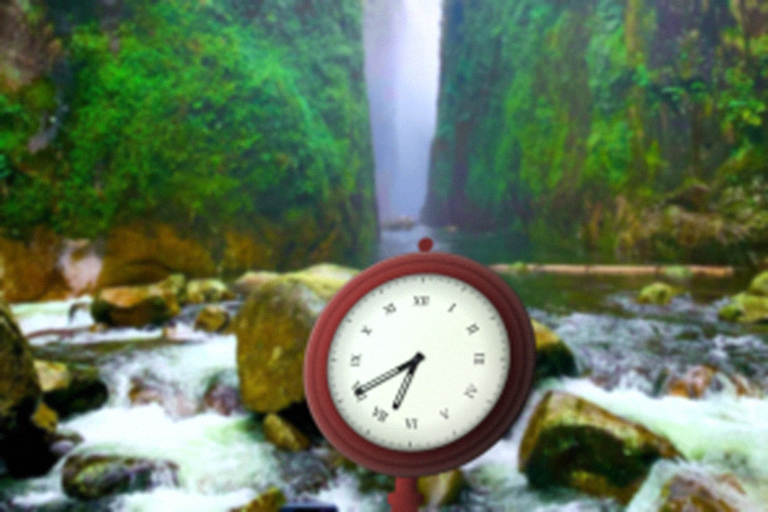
6:40
